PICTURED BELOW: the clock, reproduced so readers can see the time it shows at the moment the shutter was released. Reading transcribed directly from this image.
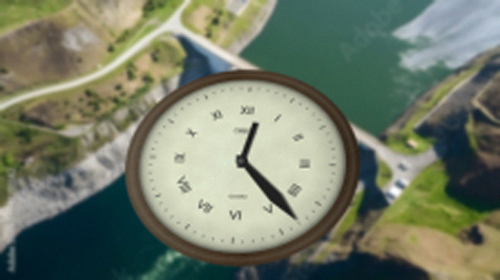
12:23
